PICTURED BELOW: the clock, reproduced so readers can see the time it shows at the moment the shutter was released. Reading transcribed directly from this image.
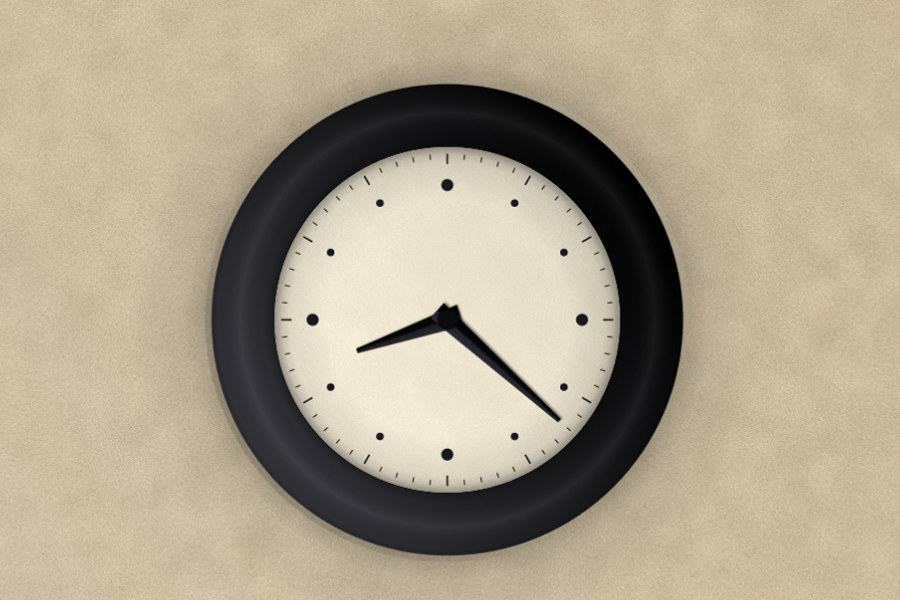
8:22
